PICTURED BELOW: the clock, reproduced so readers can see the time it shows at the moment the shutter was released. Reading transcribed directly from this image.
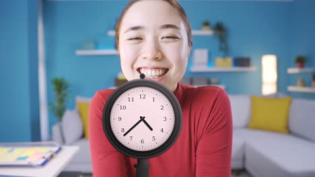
4:38
